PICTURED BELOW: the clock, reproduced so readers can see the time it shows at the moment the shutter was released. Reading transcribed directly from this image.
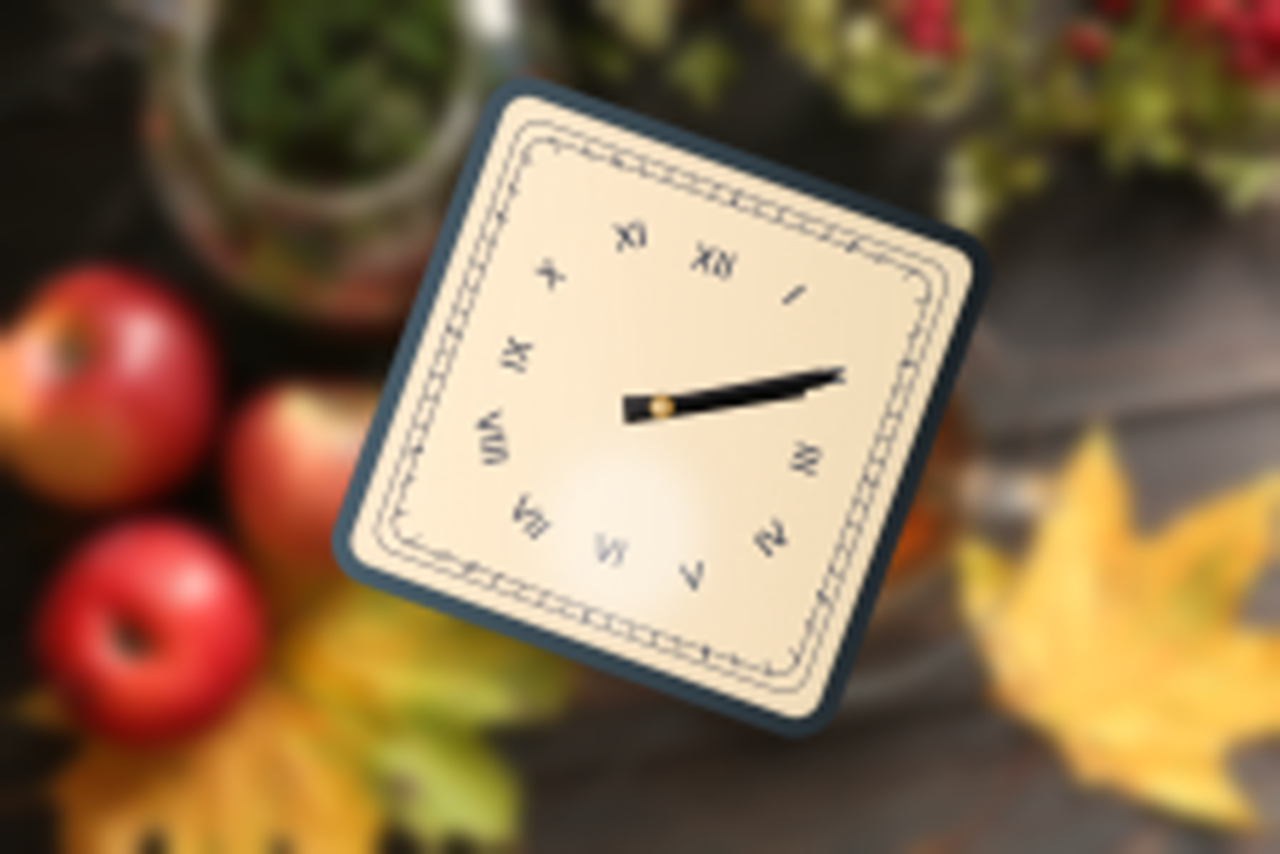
2:10
